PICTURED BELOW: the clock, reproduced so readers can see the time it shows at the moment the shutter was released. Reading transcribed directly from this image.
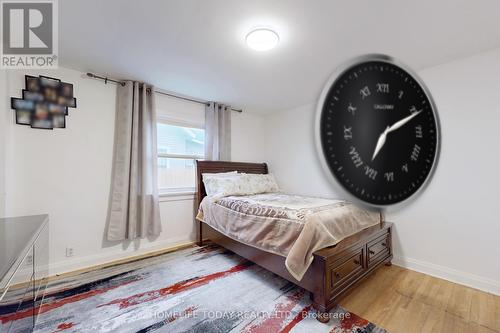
7:11
